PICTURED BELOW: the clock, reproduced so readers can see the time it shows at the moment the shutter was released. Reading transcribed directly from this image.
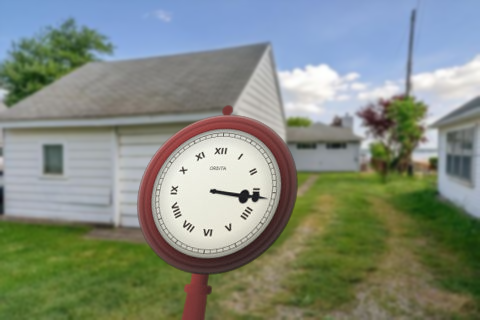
3:16
